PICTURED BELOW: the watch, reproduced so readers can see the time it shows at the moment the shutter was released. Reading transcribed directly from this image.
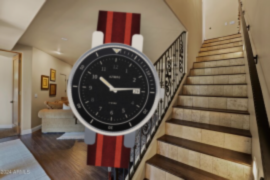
10:14
